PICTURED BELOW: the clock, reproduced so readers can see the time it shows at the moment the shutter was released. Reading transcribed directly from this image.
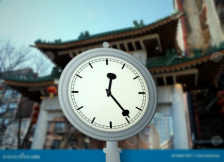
12:24
